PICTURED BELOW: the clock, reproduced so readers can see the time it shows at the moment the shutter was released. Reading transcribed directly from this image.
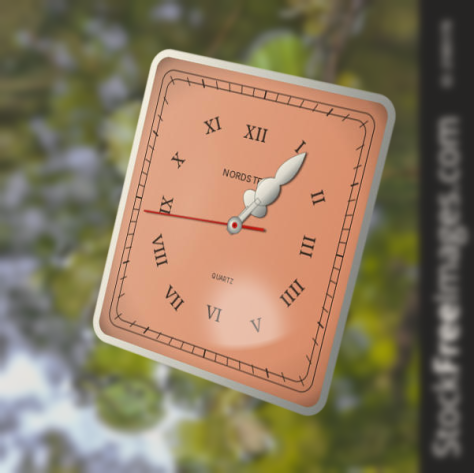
1:05:44
